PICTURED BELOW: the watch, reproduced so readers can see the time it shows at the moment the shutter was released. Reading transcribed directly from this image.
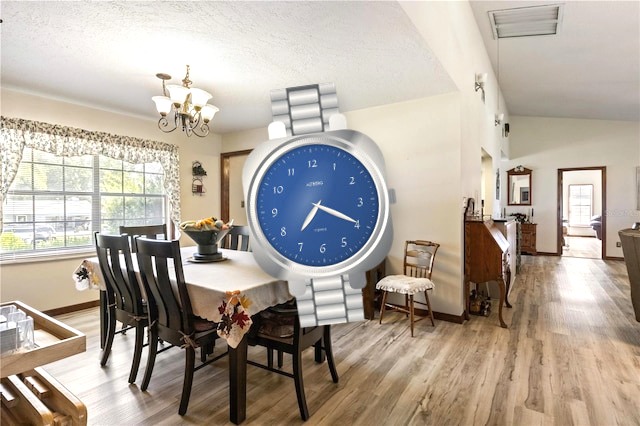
7:20
